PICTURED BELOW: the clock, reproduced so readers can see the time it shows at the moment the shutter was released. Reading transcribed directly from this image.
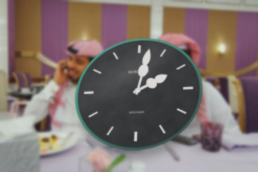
2:02
